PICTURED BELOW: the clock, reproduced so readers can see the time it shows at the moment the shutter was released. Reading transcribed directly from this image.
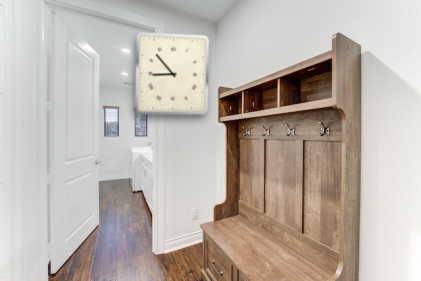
8:53
